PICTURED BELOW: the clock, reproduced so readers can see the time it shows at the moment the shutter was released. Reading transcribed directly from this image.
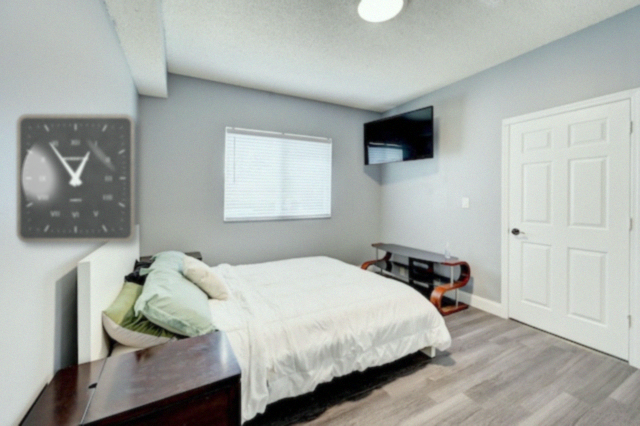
12:54
